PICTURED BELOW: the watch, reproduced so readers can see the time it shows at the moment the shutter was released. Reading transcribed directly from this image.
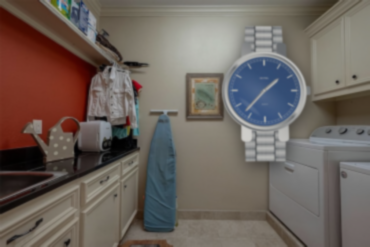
1:37
